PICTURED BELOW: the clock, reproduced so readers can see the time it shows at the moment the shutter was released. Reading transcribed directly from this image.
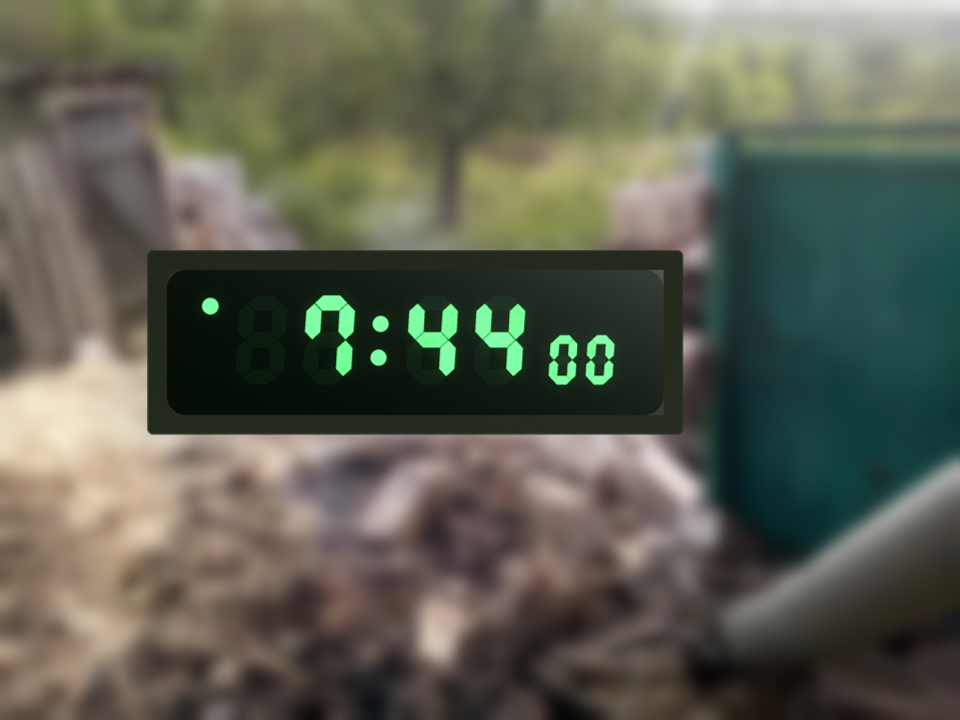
7:44:00
